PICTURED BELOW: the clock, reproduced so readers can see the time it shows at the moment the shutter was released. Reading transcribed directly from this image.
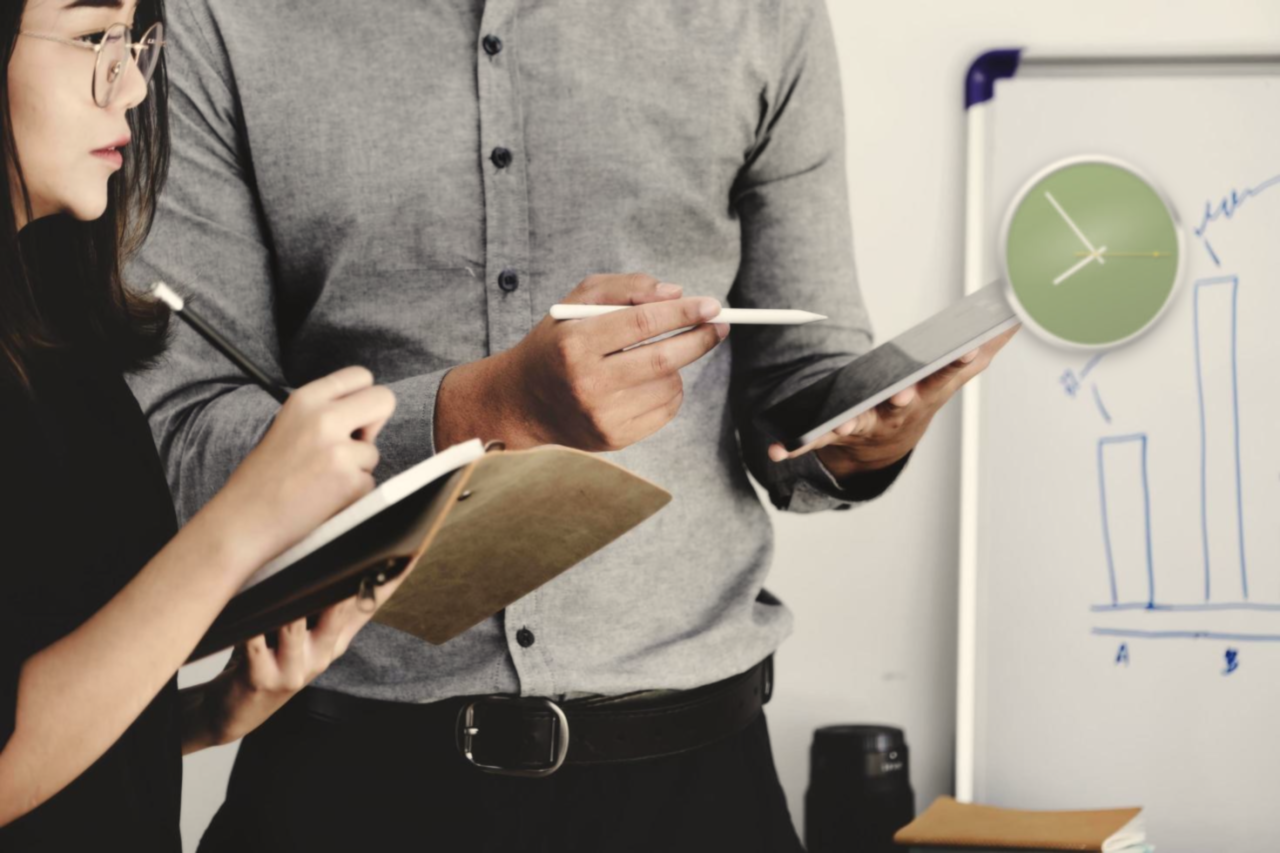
7:53:15
